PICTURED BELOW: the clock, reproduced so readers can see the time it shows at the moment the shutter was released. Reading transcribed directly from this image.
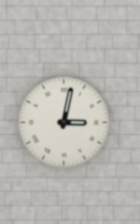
3:02
